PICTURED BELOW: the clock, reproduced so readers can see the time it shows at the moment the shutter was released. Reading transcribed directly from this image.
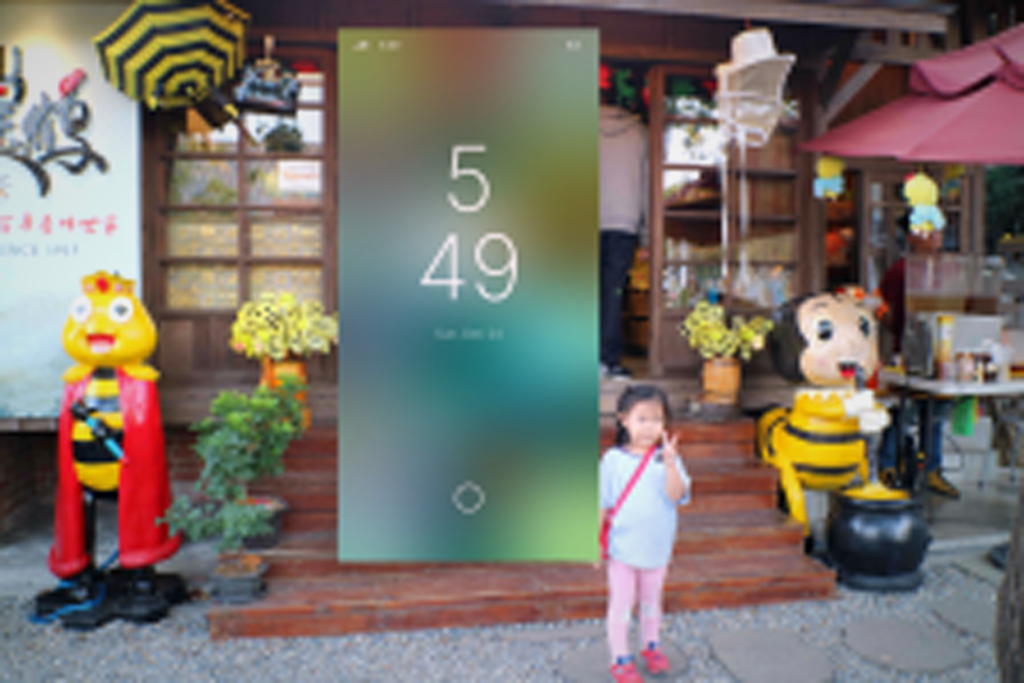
5:49
